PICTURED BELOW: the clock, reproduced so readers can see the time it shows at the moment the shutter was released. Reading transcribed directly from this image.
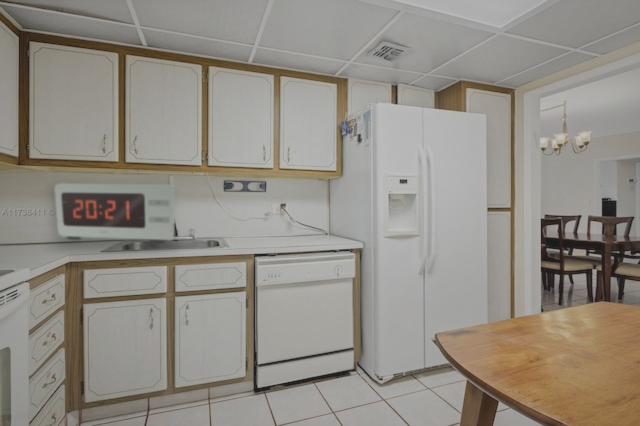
20:21
